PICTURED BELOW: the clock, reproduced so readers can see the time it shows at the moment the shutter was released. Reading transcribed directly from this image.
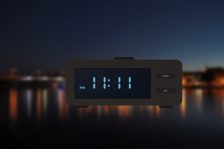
11:11
